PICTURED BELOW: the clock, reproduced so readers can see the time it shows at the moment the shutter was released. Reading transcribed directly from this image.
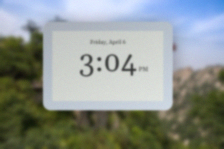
3:04
